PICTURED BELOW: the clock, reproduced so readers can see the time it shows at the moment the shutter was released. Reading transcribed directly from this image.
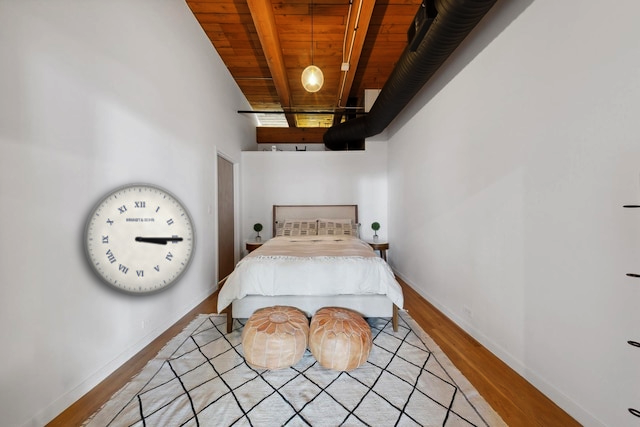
3:15
